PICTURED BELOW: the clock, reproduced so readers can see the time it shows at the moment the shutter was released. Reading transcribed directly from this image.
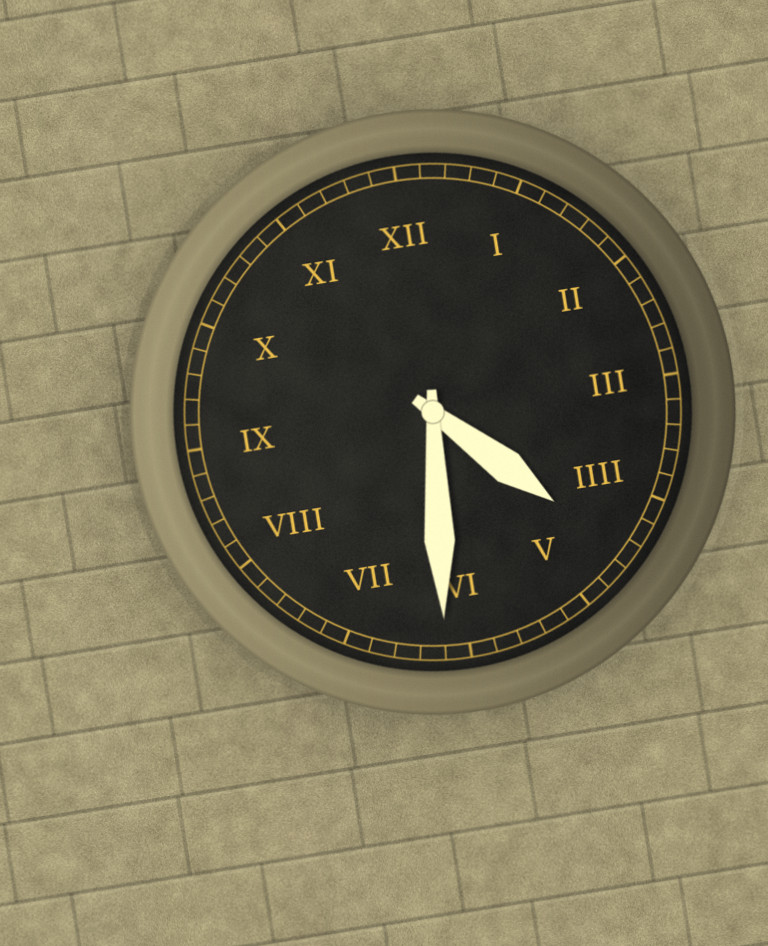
4:31
